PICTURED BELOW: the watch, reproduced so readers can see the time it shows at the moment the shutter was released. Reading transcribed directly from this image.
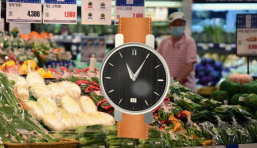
11:05
